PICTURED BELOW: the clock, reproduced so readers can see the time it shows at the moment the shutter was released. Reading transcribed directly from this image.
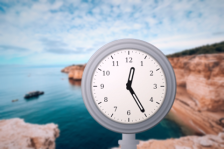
12:25
